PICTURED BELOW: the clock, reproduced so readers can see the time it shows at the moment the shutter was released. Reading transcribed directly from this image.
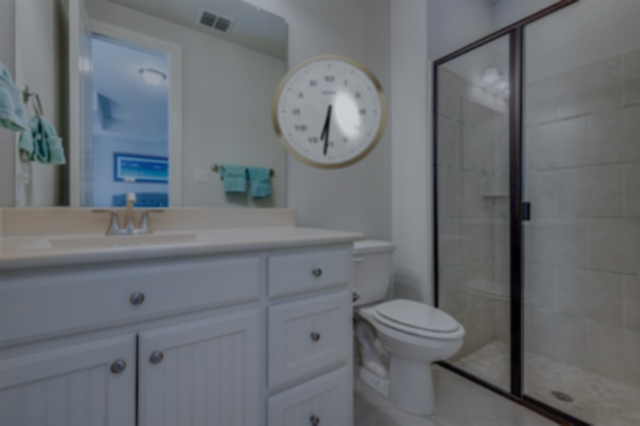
6:31
